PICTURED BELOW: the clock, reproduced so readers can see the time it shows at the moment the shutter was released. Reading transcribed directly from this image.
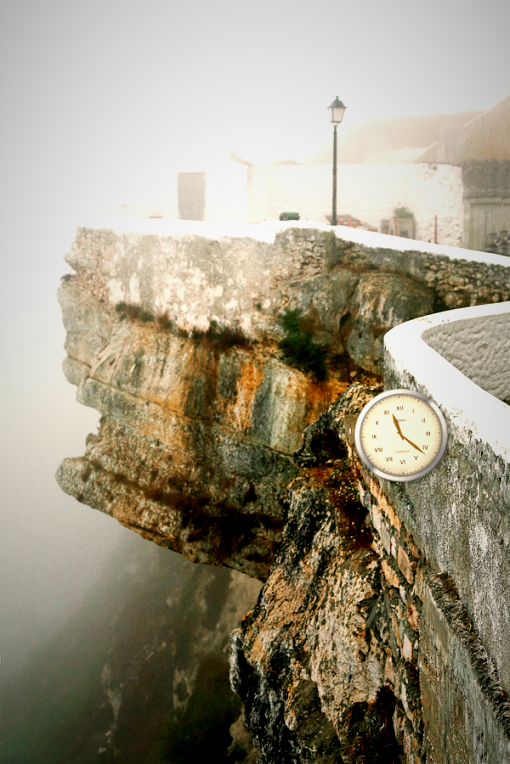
11:22
